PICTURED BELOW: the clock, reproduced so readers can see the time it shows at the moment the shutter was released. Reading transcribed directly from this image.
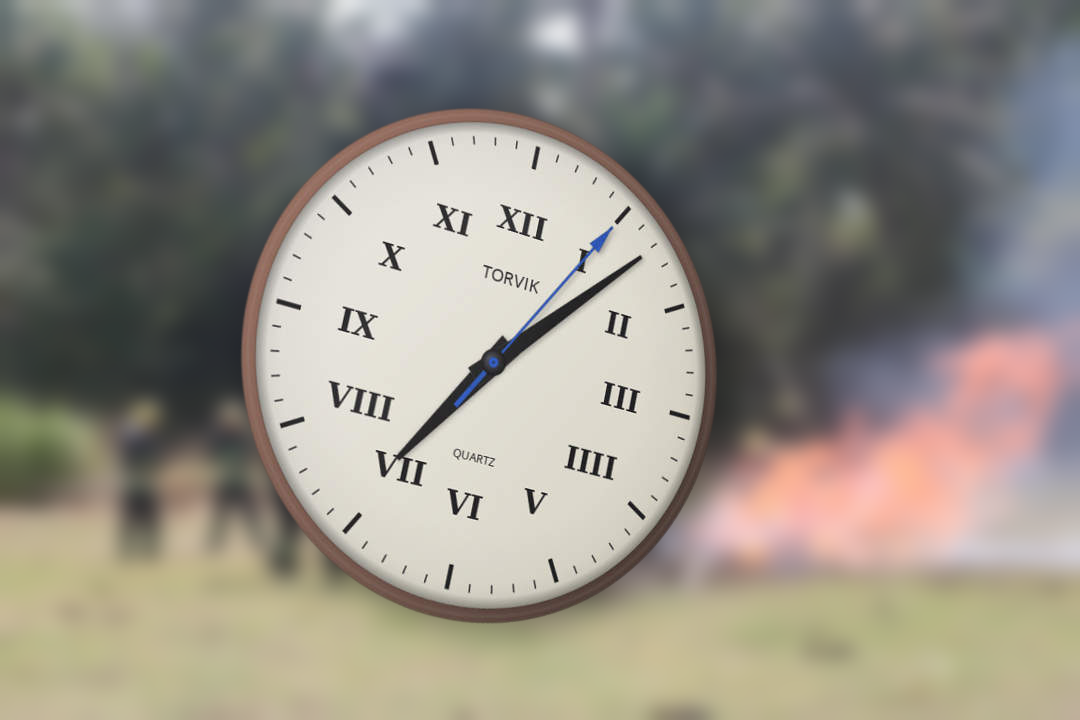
7:07:05
